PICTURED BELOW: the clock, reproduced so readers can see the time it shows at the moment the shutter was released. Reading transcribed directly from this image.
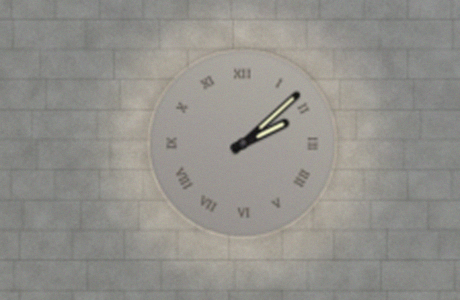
2:08
